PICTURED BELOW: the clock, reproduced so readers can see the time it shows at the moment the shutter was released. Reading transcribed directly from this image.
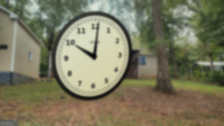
10:01
